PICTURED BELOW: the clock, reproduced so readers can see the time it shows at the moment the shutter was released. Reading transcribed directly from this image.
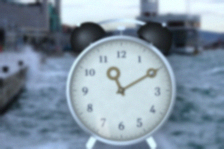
11:10
